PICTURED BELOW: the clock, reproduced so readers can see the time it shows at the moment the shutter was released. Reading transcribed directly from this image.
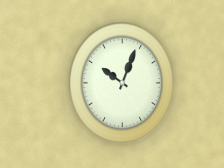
10:04
